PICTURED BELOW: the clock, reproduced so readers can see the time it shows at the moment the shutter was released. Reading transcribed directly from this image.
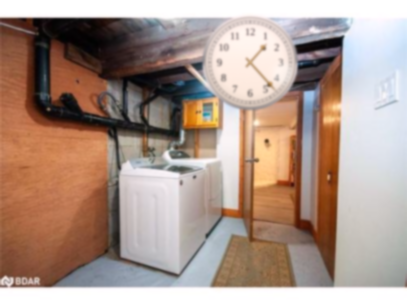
1:23
